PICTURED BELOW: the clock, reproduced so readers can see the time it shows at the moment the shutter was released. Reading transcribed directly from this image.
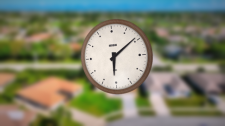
6:09
